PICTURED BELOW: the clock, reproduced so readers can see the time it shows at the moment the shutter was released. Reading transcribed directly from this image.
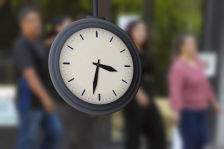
3:32
